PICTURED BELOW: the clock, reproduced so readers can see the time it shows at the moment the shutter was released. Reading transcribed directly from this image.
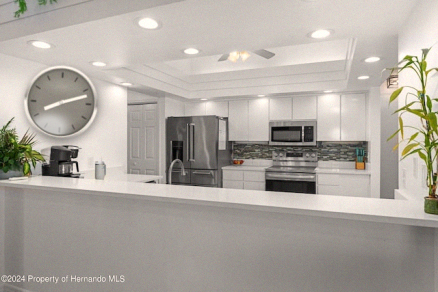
8:12
